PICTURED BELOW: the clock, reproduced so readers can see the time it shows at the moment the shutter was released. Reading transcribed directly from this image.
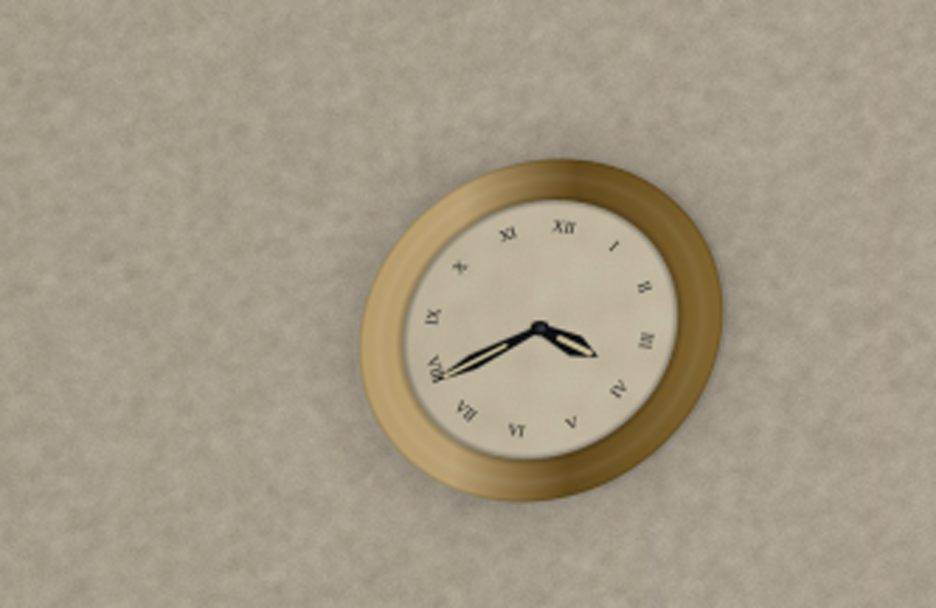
3:39
